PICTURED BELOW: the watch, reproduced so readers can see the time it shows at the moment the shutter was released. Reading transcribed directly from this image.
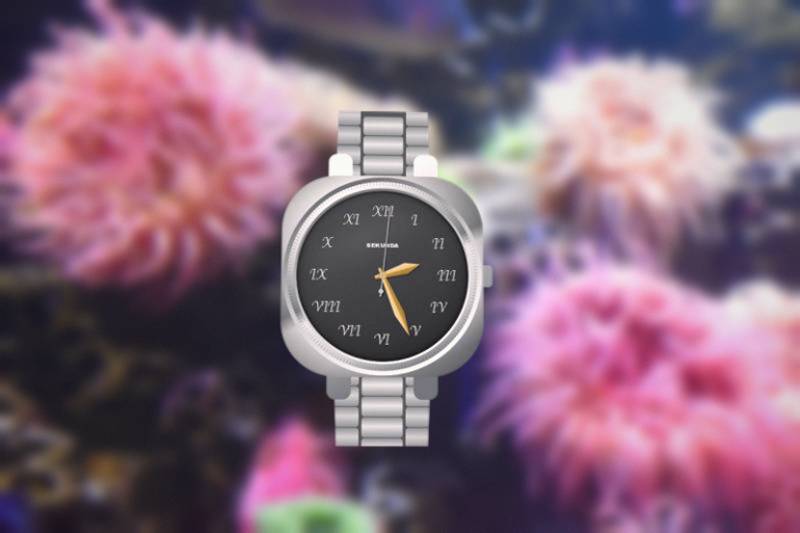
2:26:01
